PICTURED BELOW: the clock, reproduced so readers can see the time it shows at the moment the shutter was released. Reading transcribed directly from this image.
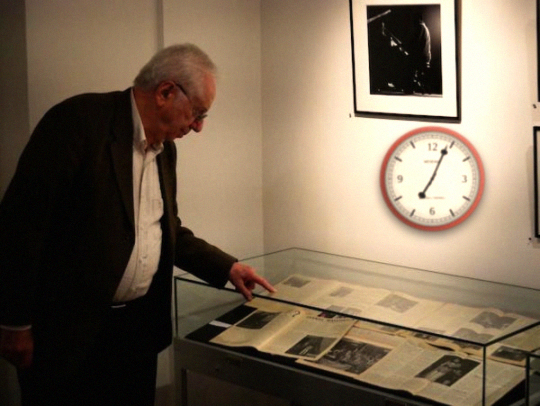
7:04
